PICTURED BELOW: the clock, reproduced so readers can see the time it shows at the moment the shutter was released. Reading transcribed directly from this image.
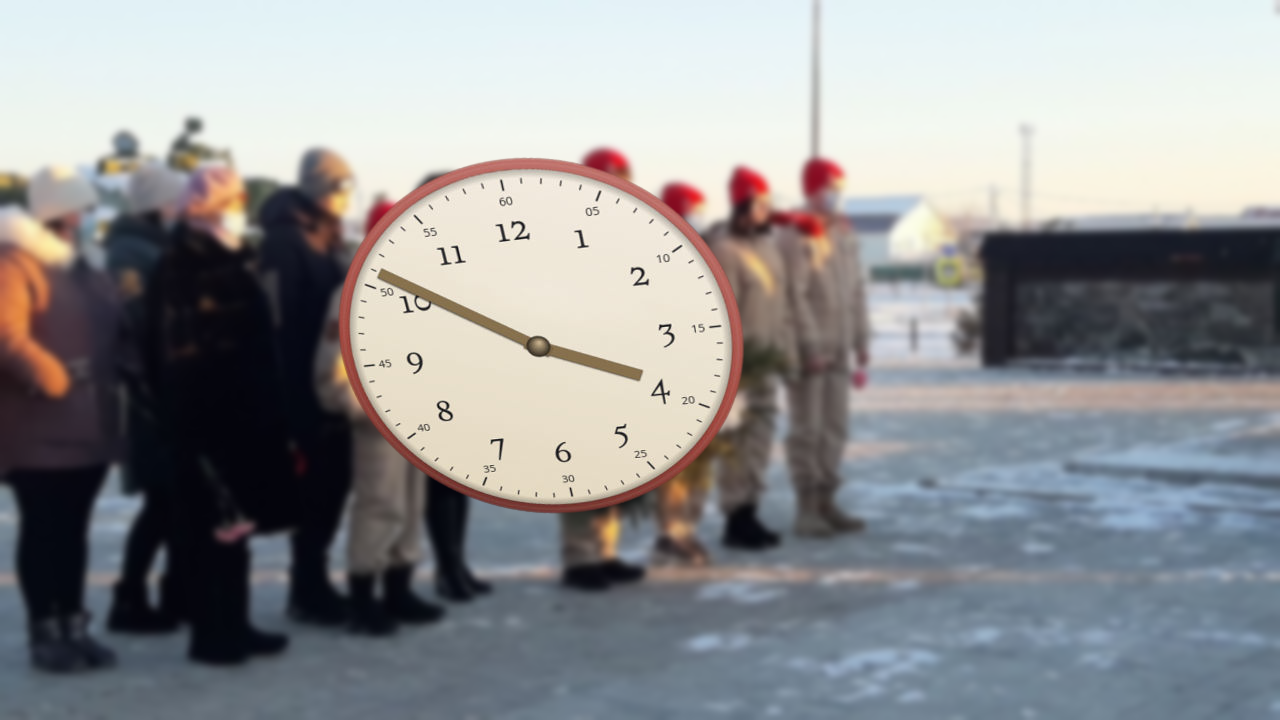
3:51
